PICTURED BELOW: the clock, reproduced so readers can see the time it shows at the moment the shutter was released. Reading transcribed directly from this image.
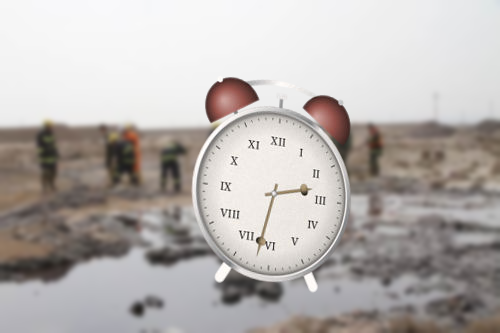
2:32
